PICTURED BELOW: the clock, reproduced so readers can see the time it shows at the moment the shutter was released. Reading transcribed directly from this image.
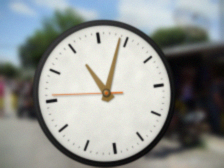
11:03:46
